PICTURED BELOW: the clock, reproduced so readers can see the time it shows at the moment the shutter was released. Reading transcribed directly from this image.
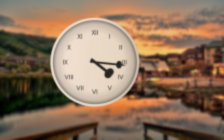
4:16
